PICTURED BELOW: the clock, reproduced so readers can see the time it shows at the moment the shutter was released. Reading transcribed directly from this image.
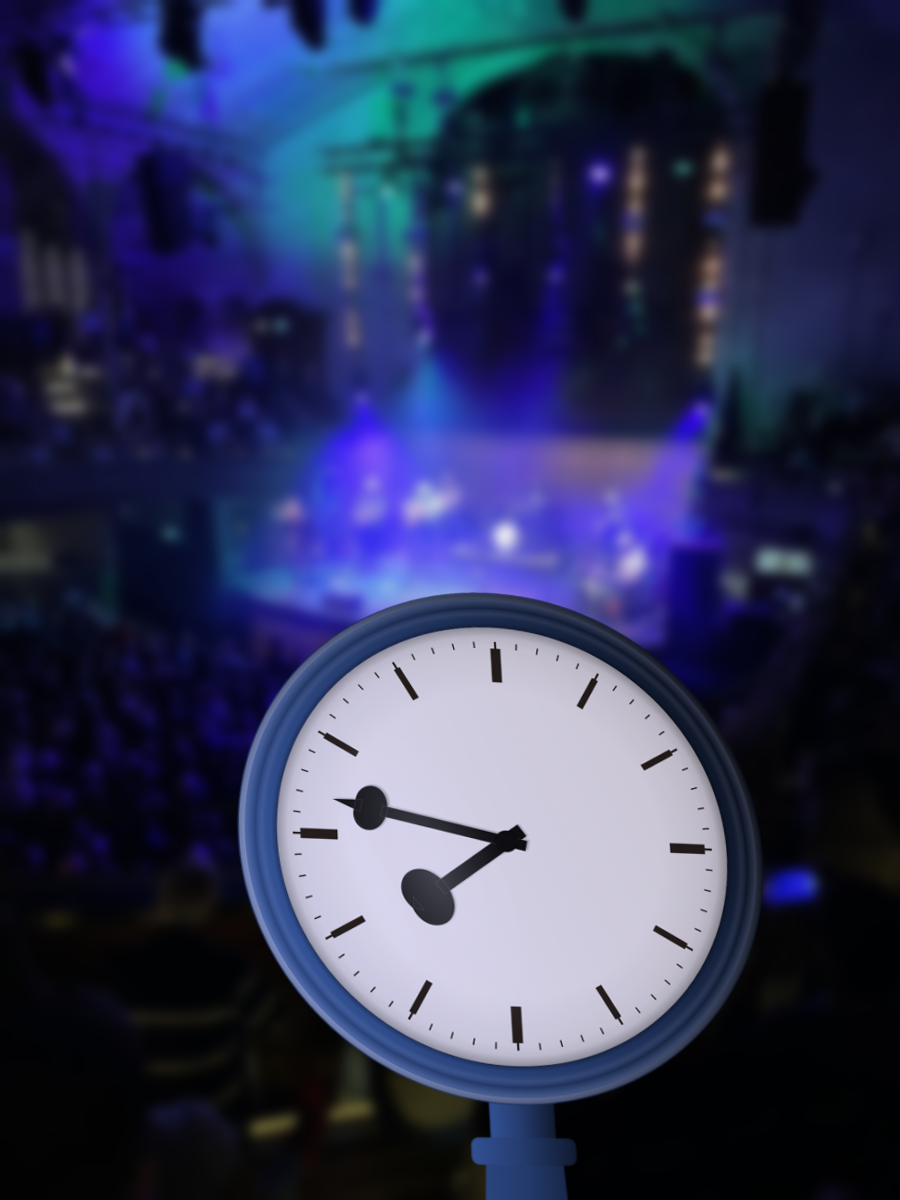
7:47
